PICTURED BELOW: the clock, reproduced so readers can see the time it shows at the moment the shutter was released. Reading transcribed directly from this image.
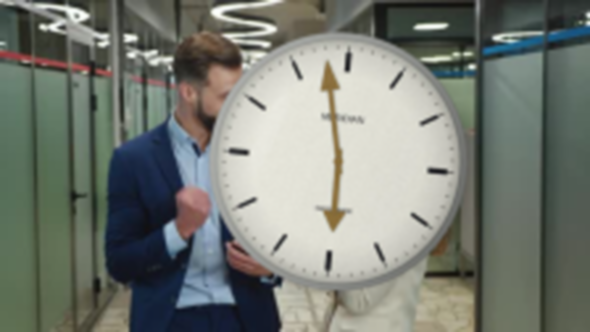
5:58
